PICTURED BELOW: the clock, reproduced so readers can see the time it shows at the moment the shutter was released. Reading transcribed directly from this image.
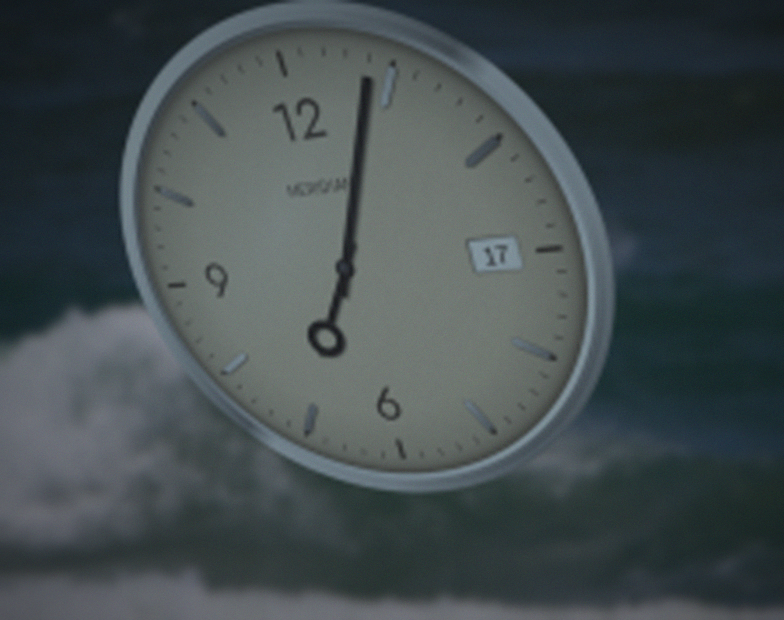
7:04
